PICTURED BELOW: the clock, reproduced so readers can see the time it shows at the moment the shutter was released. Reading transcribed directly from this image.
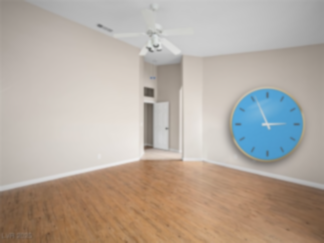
2:56
